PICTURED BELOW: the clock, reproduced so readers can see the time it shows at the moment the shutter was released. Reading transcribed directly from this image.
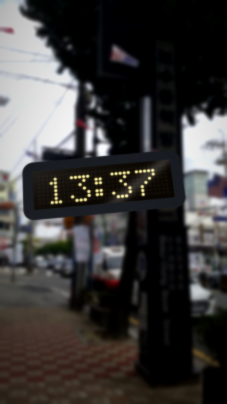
13:37
